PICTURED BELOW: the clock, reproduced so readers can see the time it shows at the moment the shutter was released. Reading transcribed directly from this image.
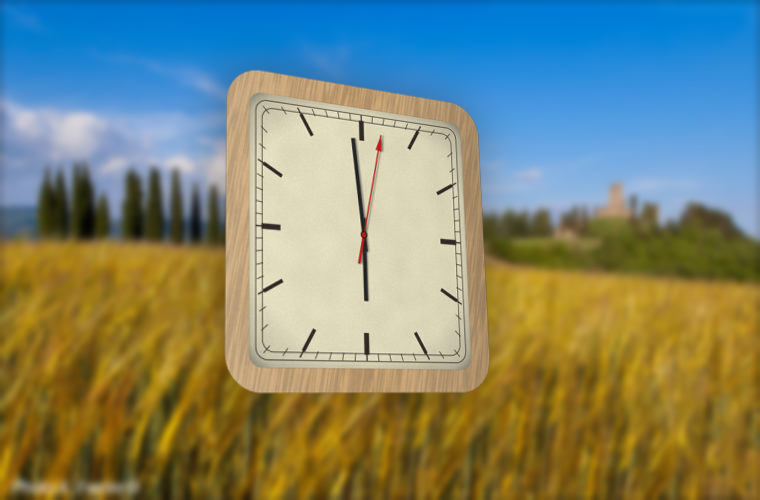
5:59:02
